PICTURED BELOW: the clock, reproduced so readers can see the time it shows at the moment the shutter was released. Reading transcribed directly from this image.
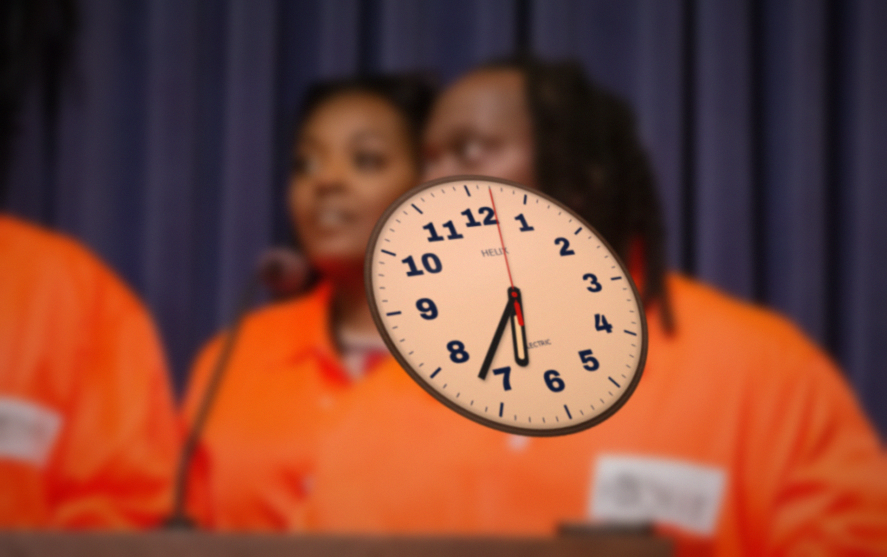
6:37:02
